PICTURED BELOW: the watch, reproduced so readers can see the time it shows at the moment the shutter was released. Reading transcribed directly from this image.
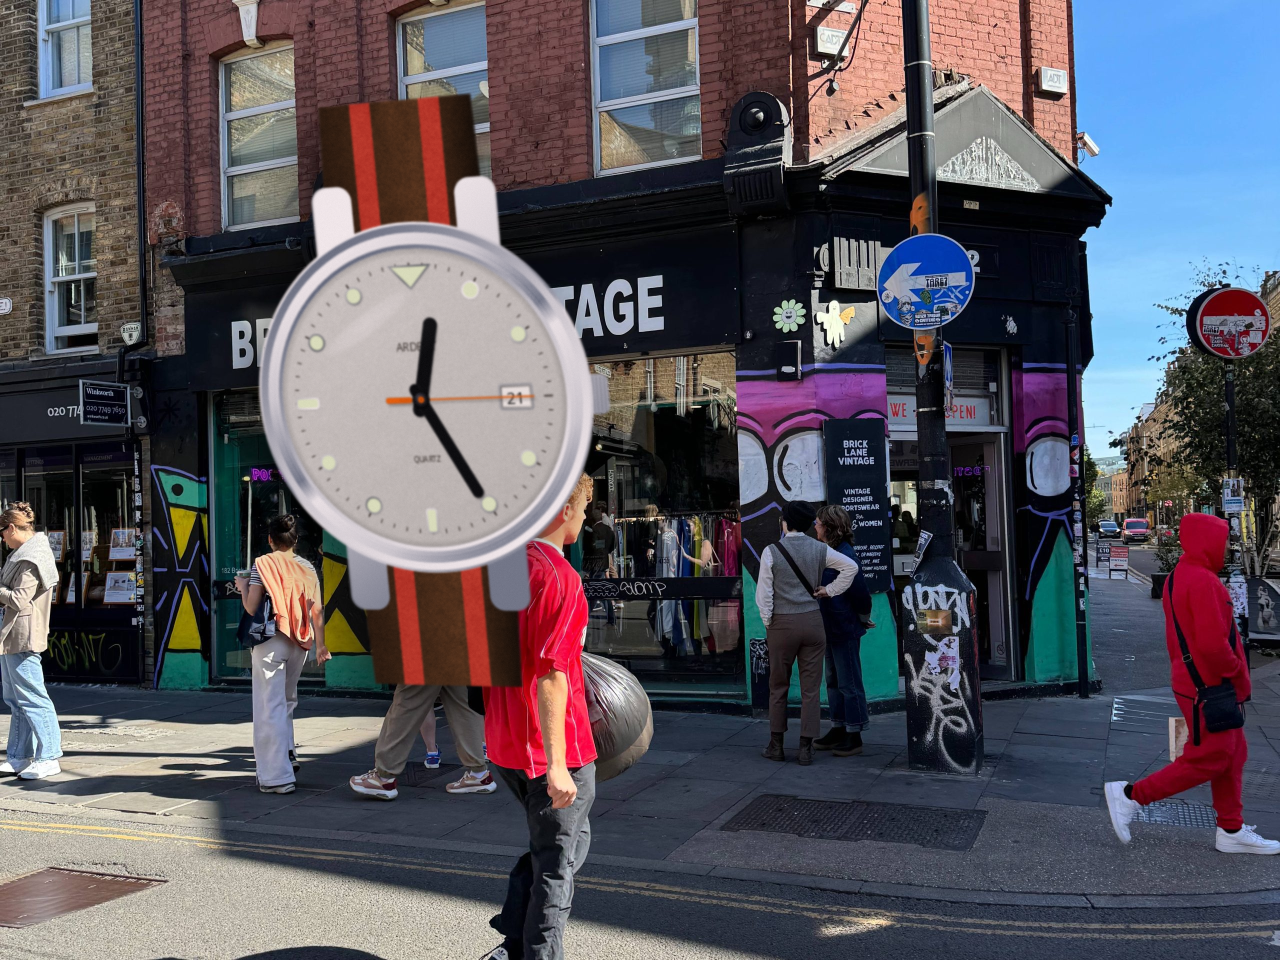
12:25:15
